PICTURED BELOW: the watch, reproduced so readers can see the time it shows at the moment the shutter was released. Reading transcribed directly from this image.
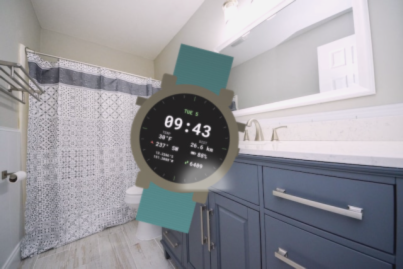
9:43
